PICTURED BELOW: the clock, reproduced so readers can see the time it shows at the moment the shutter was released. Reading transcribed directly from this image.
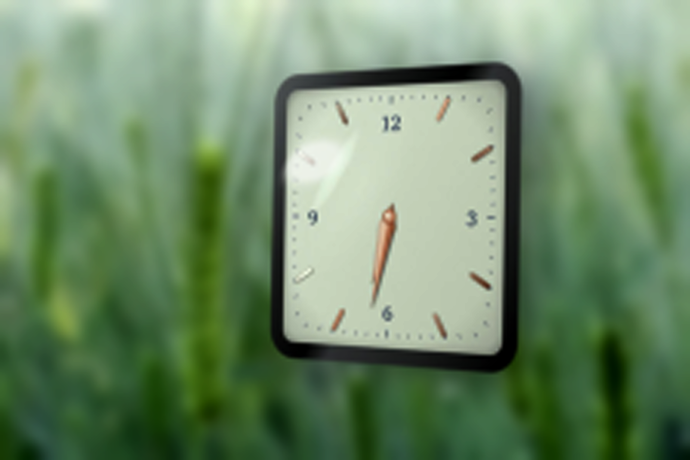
6:32
